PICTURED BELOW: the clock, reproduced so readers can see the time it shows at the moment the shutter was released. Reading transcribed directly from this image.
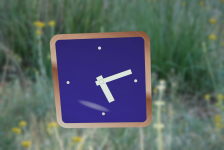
5:12
